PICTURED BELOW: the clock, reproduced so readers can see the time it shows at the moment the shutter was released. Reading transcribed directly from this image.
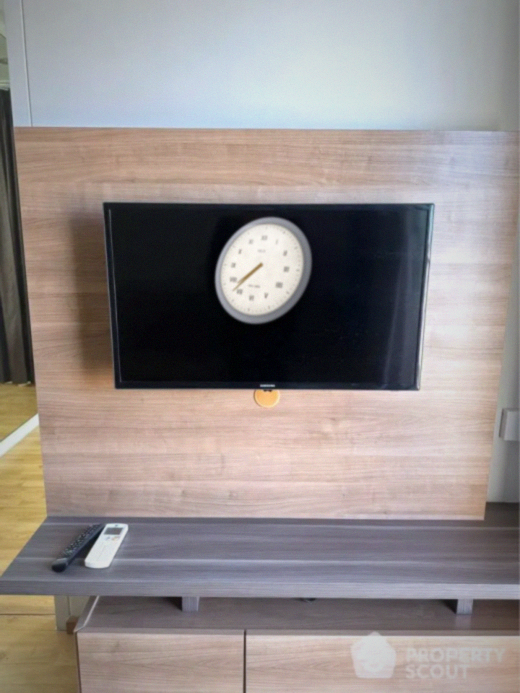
7:37
